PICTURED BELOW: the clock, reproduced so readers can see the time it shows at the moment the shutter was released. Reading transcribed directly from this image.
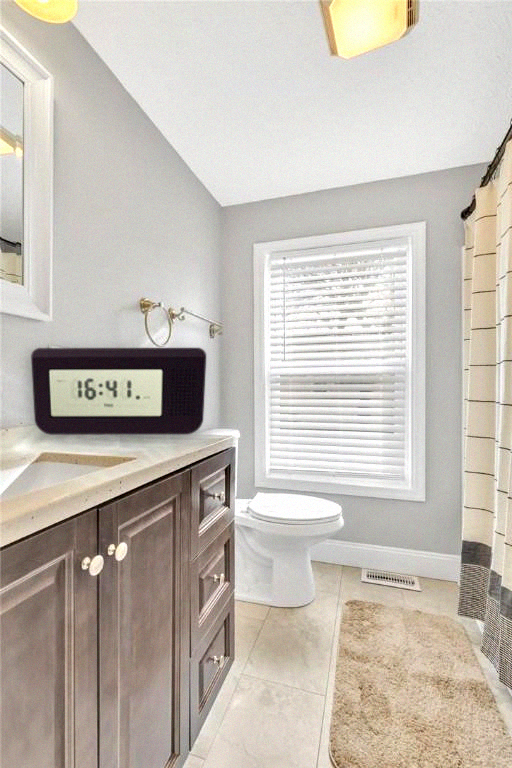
16:41
